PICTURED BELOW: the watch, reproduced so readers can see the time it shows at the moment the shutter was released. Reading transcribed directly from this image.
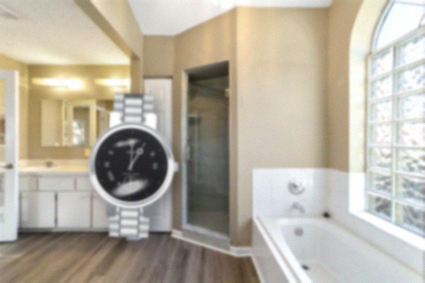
1:00
